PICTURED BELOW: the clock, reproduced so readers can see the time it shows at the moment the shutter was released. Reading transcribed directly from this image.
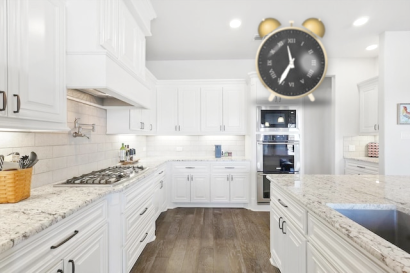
11:35
